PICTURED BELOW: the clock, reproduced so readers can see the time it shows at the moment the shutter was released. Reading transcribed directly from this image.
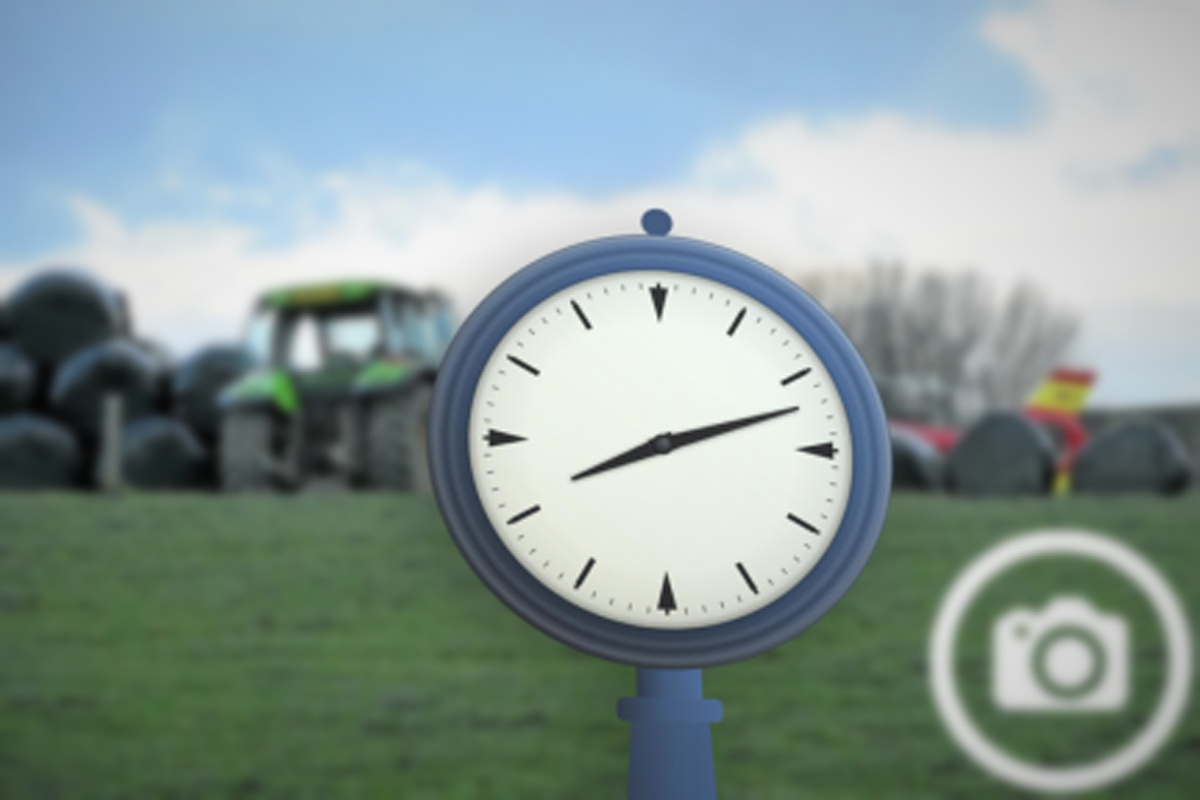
8:12
